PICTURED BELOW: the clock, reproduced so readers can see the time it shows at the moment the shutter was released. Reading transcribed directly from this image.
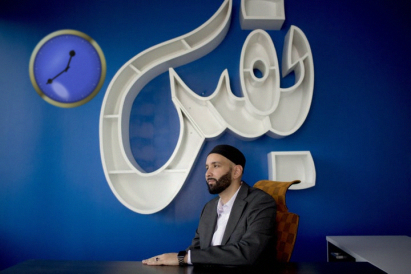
12:39
